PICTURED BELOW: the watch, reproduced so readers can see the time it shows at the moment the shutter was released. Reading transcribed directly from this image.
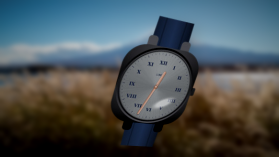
12:33
